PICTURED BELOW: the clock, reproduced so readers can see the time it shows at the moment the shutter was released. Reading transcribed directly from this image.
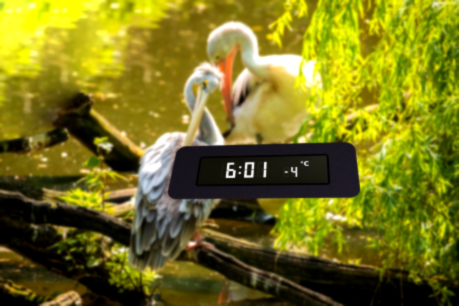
6:01
